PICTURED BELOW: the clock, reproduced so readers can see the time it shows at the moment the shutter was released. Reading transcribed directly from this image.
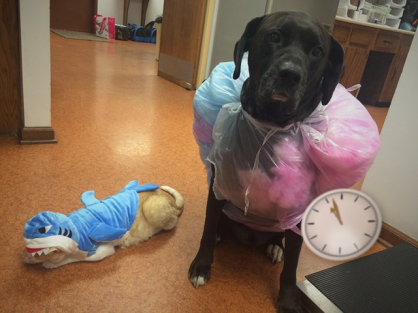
10:57
